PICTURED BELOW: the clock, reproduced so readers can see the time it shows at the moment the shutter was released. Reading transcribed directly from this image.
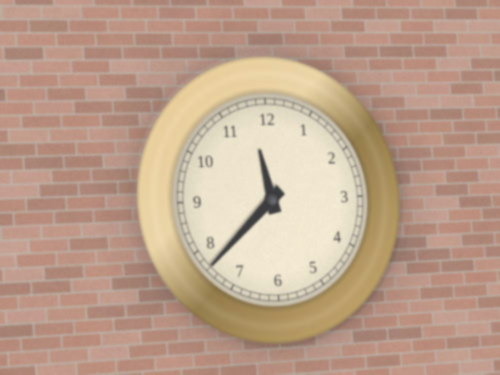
11:38
